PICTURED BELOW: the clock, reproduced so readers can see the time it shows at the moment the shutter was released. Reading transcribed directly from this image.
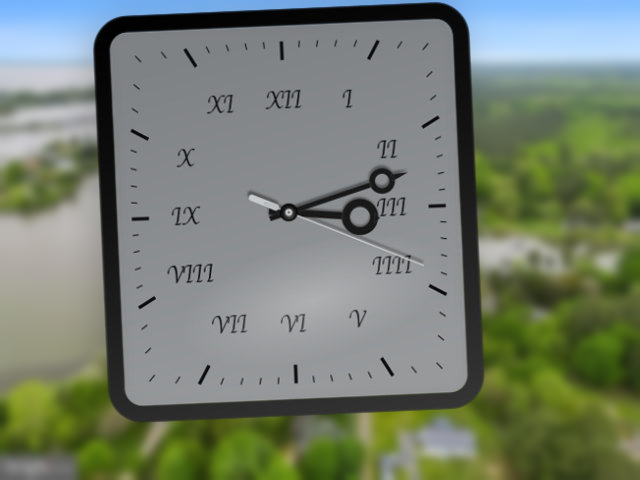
3:12:19
